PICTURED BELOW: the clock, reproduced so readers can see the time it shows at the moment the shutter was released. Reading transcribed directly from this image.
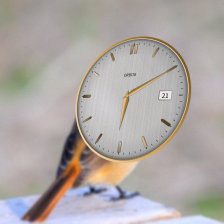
6:10
